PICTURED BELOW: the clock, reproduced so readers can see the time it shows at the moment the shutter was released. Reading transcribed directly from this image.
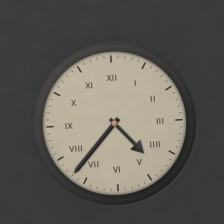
4:37
